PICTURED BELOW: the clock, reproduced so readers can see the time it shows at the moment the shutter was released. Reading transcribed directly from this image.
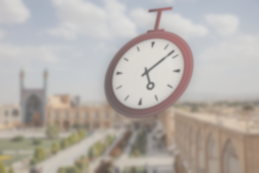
5:08
